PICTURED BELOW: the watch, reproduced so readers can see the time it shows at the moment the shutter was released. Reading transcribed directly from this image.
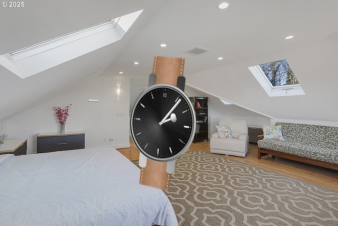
2:06
